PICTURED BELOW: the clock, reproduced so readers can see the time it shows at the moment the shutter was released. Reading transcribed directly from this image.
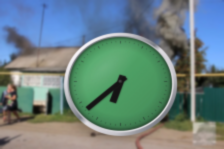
6:38
